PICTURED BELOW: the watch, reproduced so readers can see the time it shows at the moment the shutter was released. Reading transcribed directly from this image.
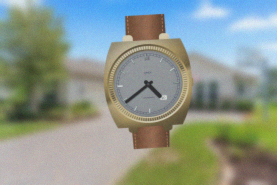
4:39
